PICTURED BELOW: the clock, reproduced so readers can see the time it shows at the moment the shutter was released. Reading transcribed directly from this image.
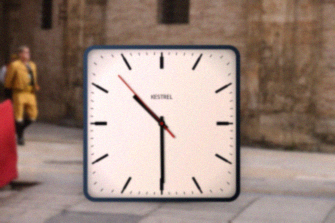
10:29:53
